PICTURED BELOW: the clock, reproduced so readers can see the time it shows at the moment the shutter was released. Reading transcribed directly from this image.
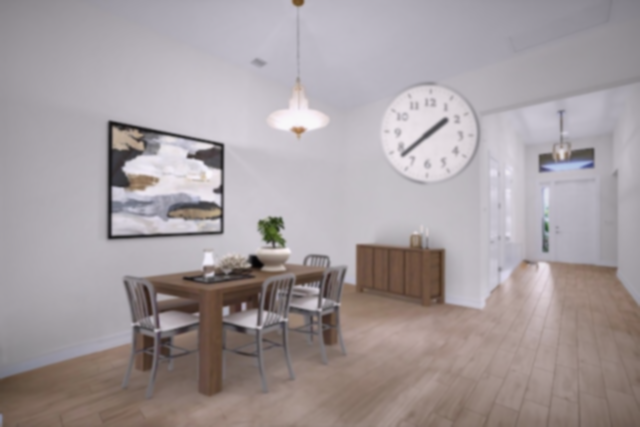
1:38
